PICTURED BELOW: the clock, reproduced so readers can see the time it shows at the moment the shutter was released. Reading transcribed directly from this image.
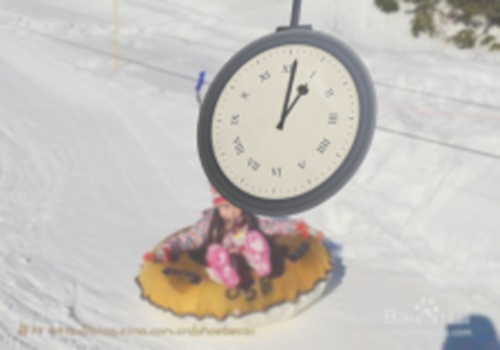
1:01
